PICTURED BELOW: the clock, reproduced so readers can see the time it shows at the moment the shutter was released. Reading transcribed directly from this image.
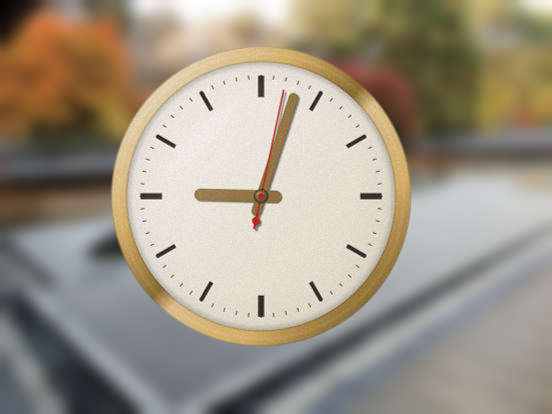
9:03:02
